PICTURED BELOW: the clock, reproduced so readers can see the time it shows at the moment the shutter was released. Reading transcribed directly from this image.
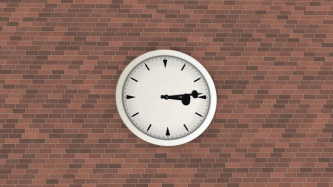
3:14
